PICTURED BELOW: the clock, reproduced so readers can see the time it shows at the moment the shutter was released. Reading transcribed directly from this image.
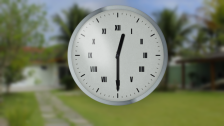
12:30
